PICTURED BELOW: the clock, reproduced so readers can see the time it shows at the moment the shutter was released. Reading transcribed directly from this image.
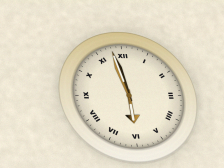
5:58
